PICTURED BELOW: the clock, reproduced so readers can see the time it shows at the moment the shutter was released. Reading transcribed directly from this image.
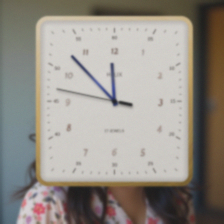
11:52:47
